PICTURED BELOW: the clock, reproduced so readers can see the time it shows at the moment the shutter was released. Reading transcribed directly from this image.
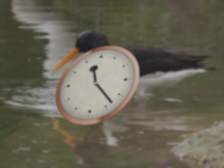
11:23
